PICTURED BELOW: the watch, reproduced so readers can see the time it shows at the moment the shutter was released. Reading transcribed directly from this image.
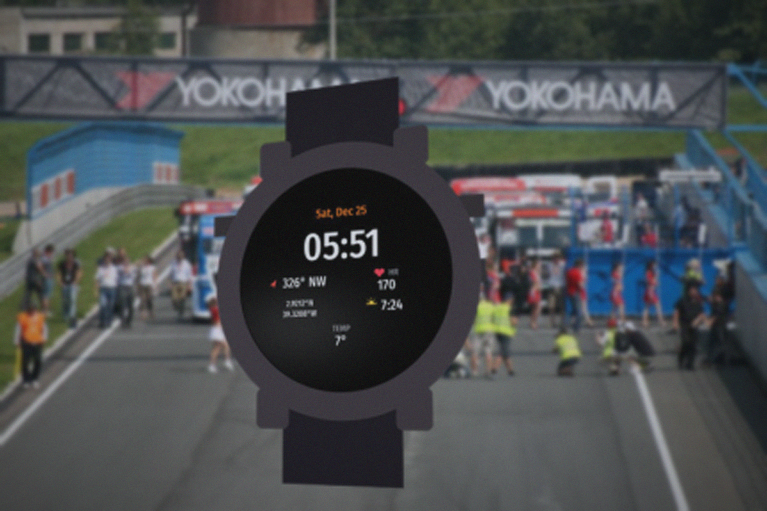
5:51
